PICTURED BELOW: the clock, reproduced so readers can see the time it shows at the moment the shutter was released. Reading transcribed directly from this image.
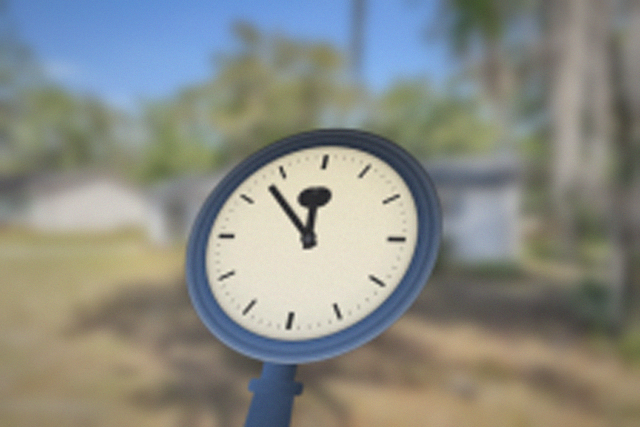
11:53
